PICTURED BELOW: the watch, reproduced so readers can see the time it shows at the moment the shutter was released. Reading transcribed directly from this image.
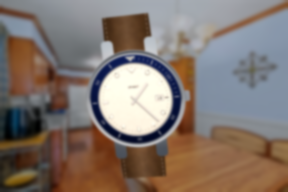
1:23
